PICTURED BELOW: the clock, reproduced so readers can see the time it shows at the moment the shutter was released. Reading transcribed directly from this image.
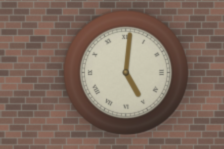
5:01
